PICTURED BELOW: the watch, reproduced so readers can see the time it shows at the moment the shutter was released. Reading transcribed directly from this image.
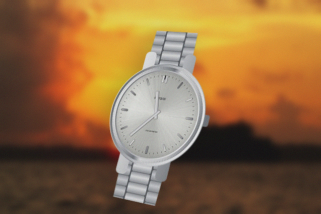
11:37
